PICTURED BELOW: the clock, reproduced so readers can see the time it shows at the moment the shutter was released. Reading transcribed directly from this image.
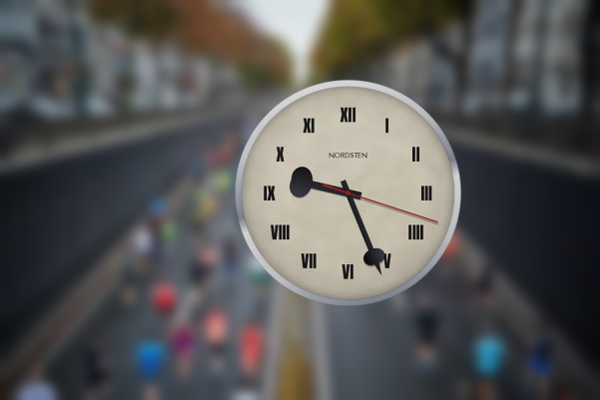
9:26:18
